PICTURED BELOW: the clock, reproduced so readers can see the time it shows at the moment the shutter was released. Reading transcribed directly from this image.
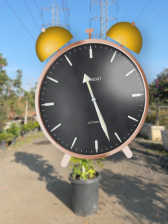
11:27
